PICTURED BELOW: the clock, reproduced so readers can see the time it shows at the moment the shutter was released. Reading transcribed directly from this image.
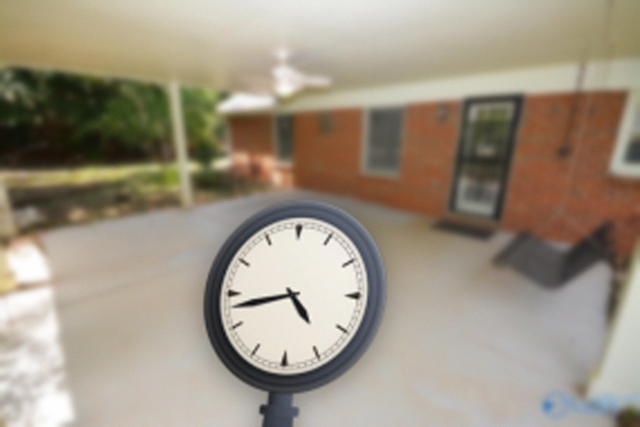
4:43
